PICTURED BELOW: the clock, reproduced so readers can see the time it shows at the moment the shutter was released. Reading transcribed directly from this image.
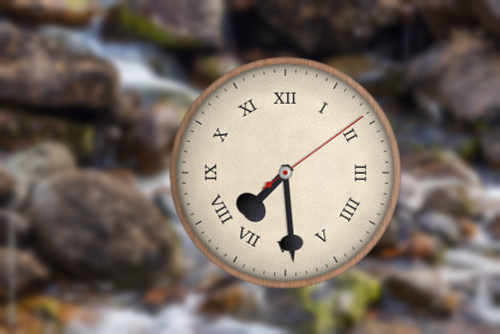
7:29:09
